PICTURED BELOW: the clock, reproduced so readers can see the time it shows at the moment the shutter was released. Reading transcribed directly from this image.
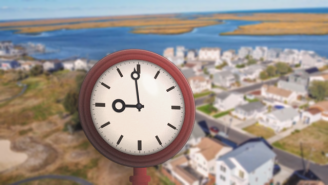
8:59
